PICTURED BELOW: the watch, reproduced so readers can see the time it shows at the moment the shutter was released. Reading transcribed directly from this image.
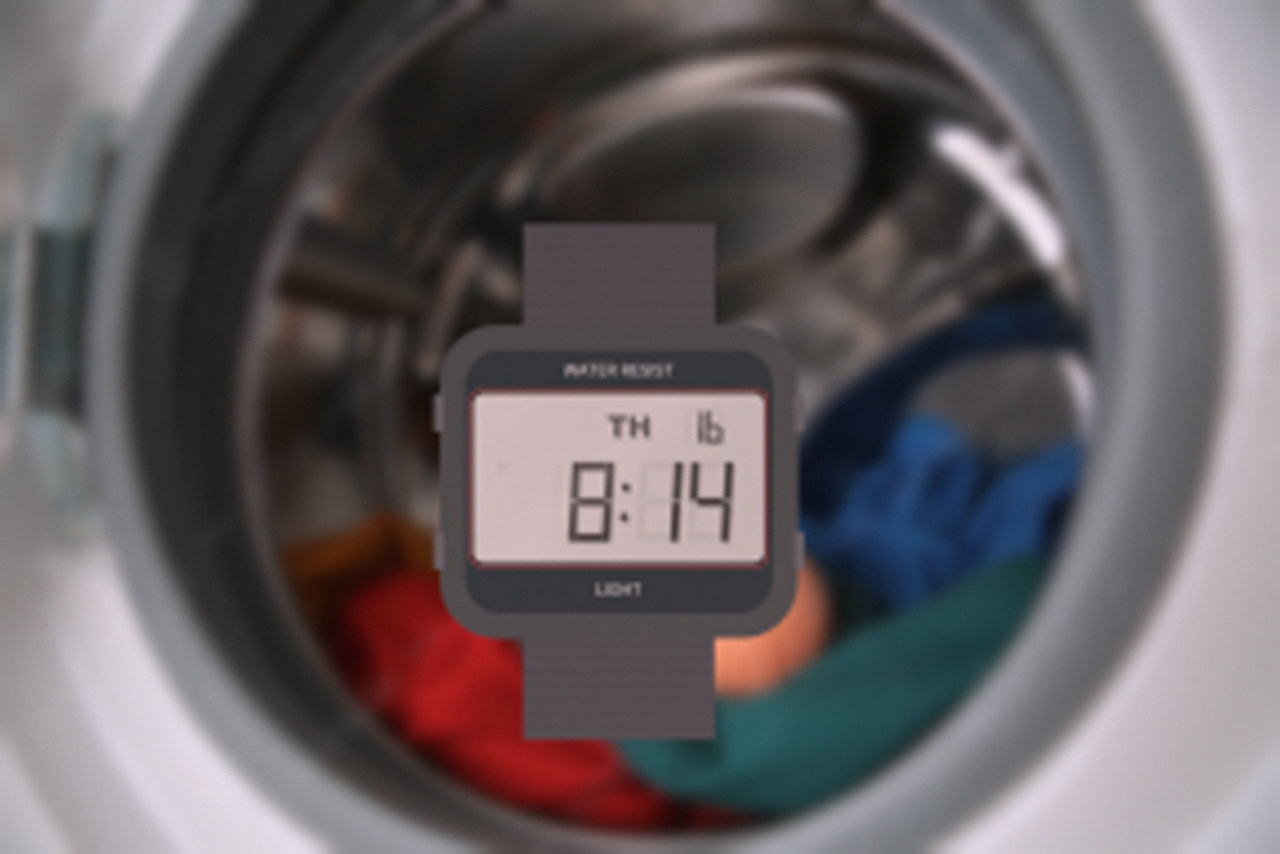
8:14
